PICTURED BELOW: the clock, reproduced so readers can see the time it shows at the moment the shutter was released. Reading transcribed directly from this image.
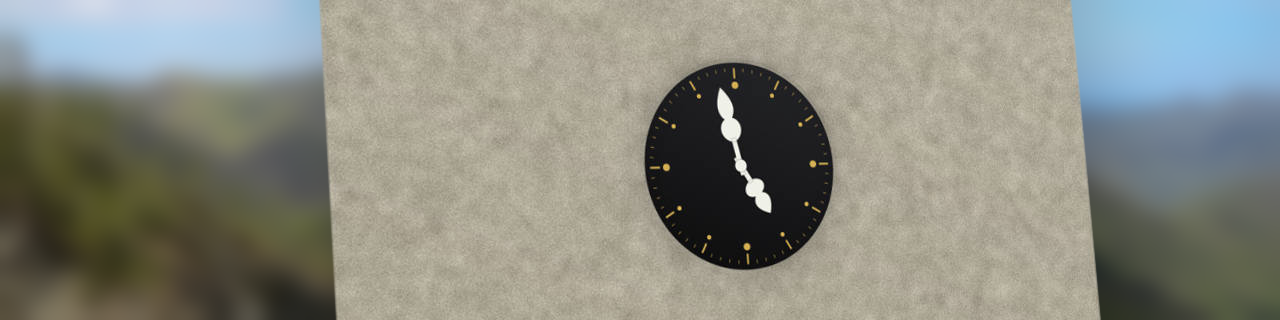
4:58
